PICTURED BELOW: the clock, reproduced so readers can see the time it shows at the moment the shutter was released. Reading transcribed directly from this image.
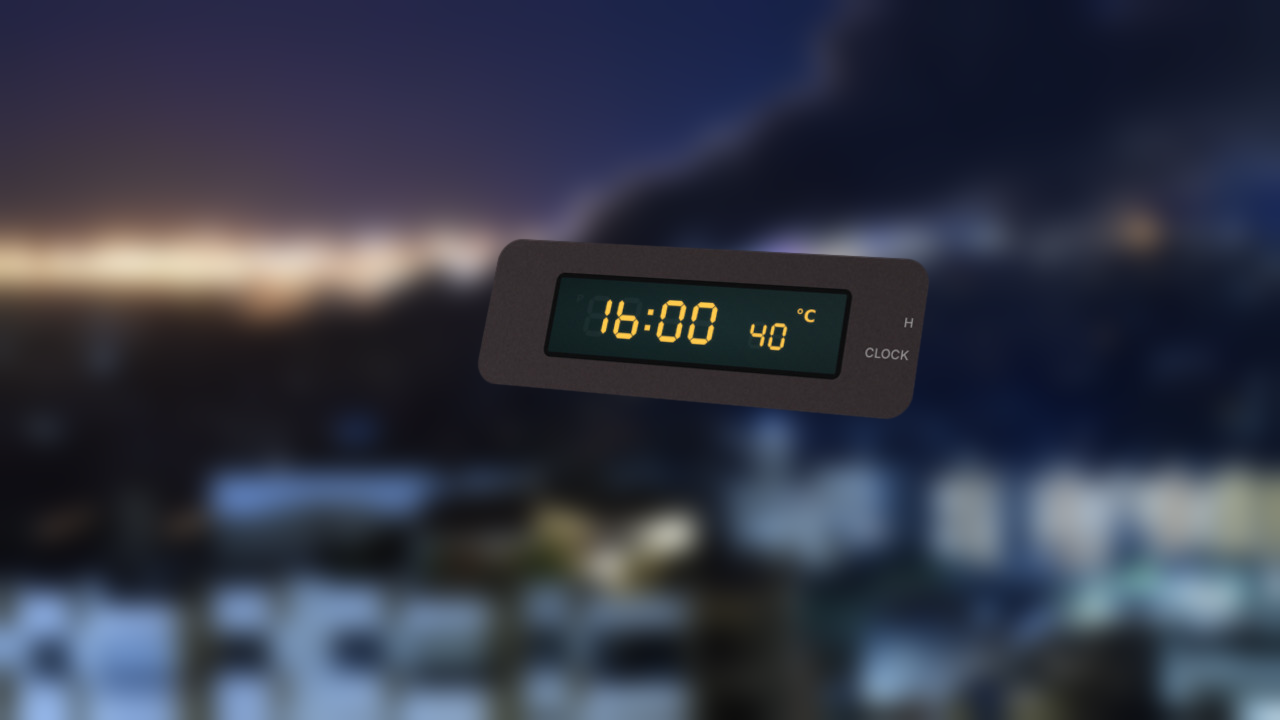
16:00
